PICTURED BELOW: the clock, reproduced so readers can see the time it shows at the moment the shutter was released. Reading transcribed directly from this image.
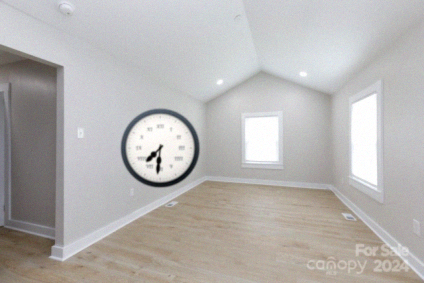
7:31
